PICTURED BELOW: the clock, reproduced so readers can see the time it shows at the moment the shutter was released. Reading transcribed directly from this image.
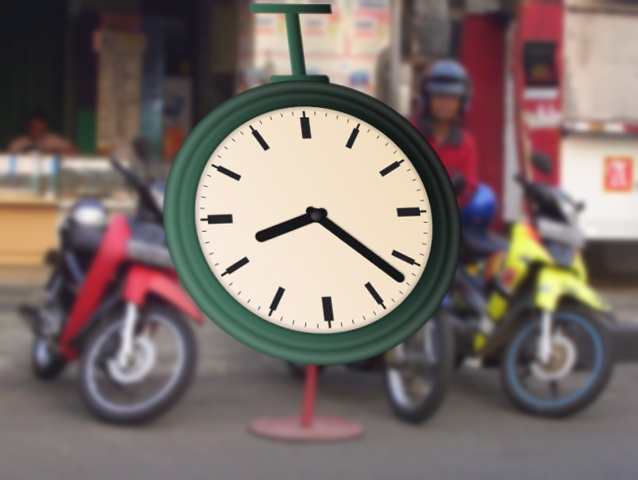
8:22
